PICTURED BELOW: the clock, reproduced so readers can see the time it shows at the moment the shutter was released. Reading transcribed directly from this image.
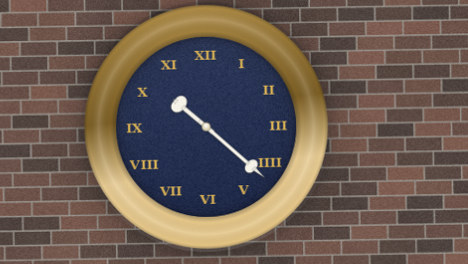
10:22
